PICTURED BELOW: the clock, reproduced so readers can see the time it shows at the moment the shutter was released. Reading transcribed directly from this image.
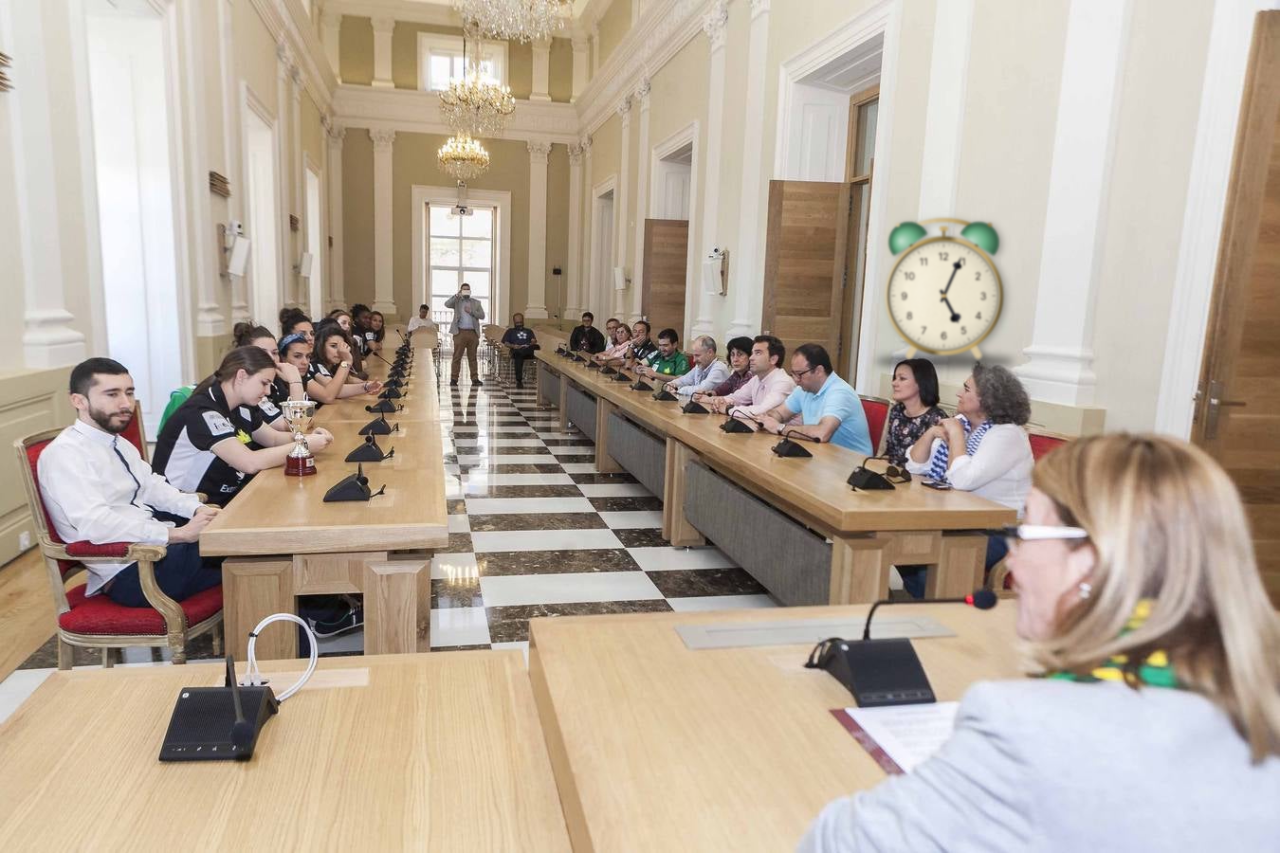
5:04
